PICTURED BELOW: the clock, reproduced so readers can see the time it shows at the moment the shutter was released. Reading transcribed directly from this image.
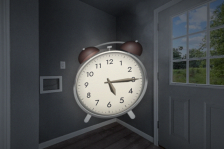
5:15
